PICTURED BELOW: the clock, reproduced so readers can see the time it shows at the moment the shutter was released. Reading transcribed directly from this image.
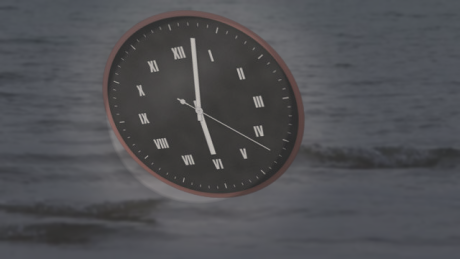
6:02:22
